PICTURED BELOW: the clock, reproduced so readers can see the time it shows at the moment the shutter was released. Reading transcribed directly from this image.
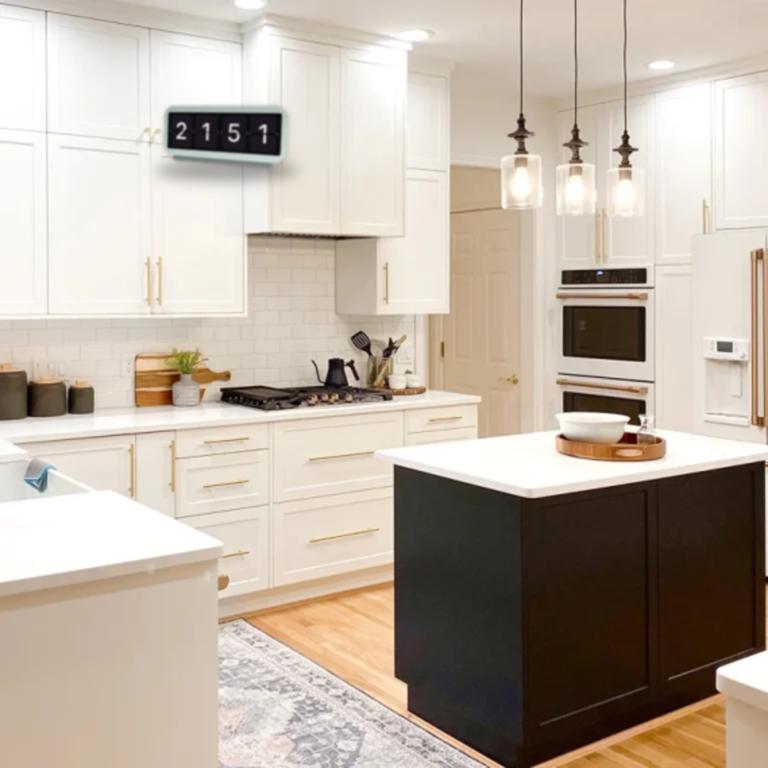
21:51
